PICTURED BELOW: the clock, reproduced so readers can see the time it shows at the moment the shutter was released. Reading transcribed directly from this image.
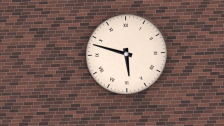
5:48
